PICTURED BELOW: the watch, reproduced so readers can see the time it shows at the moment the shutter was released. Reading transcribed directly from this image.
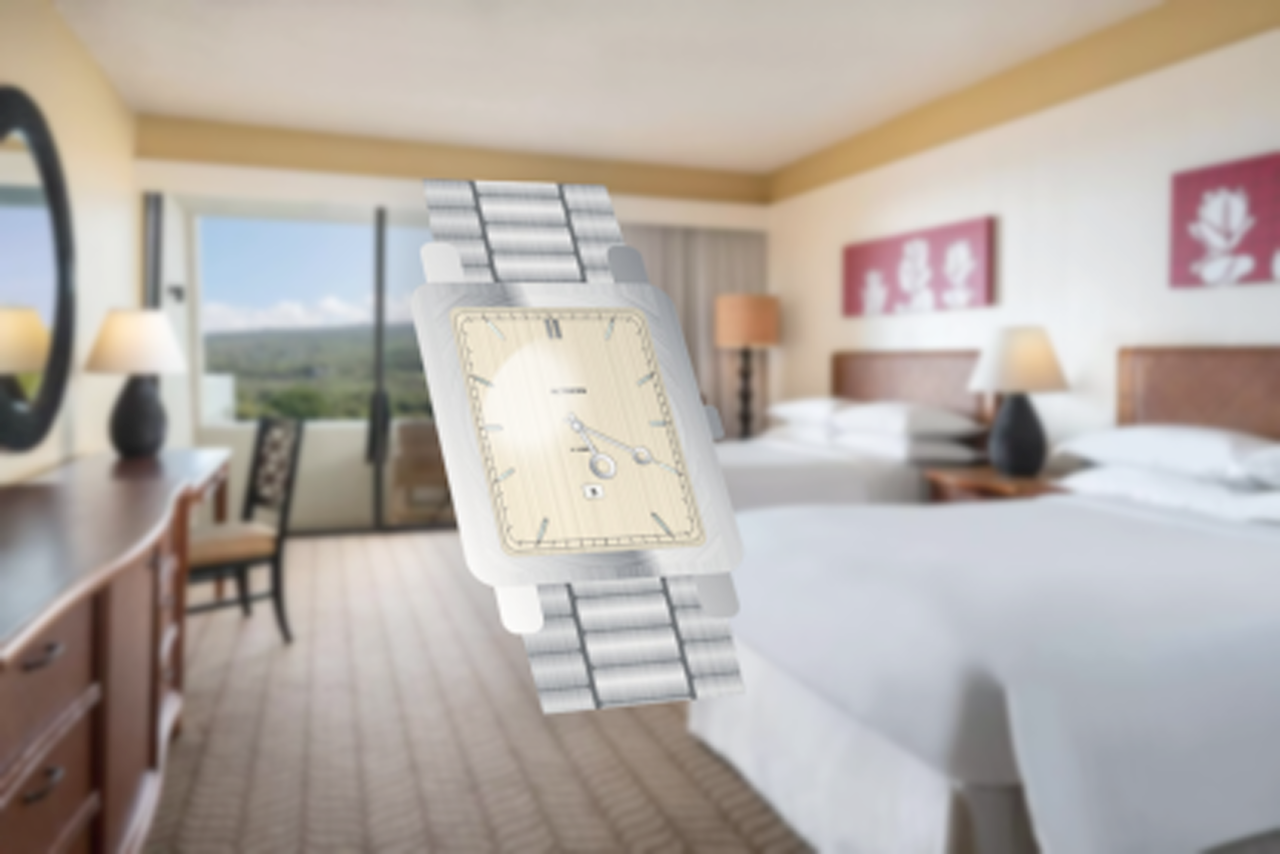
5:20
